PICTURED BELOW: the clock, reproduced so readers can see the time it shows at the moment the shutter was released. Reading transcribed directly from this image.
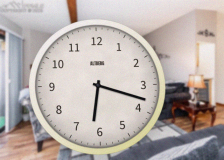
6:18
